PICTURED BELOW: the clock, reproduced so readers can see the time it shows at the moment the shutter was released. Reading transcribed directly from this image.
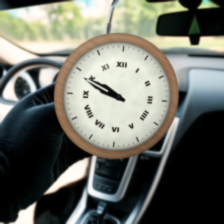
9:49
